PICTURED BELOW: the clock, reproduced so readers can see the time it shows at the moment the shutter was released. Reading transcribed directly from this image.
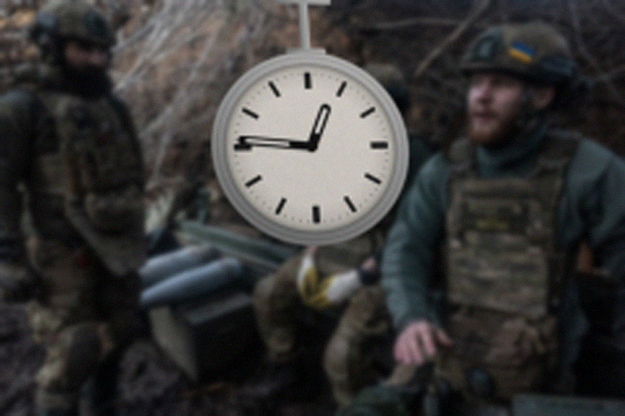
12:46
